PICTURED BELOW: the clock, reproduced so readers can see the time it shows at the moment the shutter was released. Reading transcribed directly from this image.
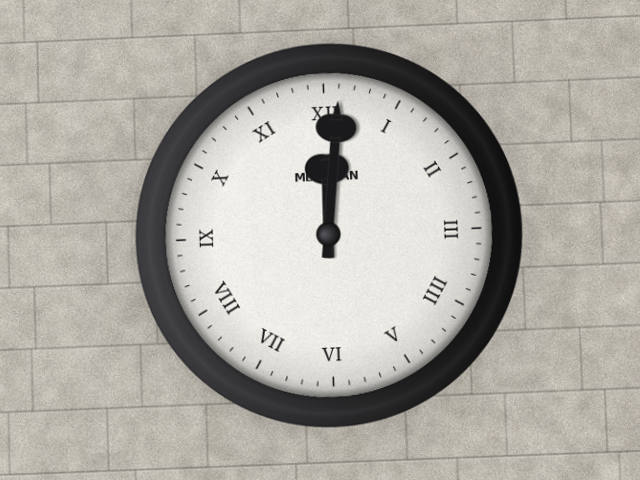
12:01
